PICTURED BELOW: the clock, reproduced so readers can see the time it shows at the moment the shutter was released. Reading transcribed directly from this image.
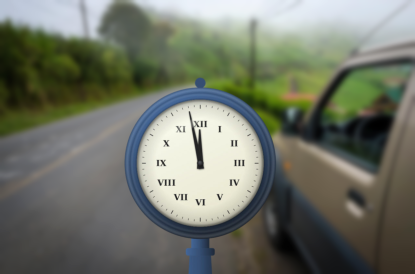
11:58
